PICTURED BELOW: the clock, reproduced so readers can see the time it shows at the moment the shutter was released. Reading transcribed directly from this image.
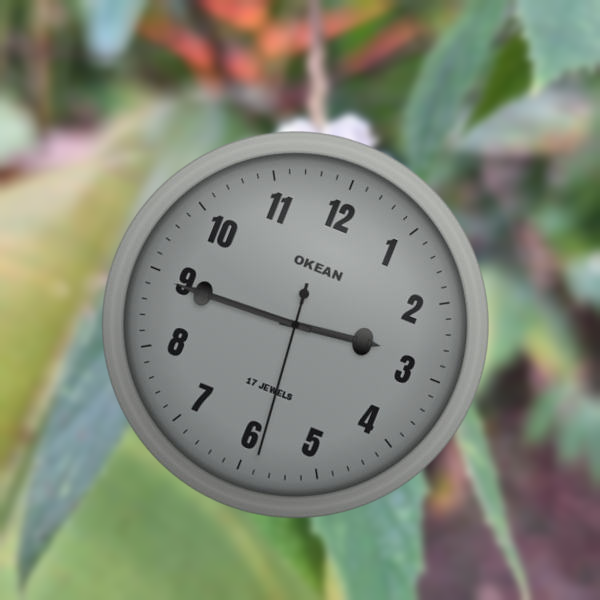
2:44:29
